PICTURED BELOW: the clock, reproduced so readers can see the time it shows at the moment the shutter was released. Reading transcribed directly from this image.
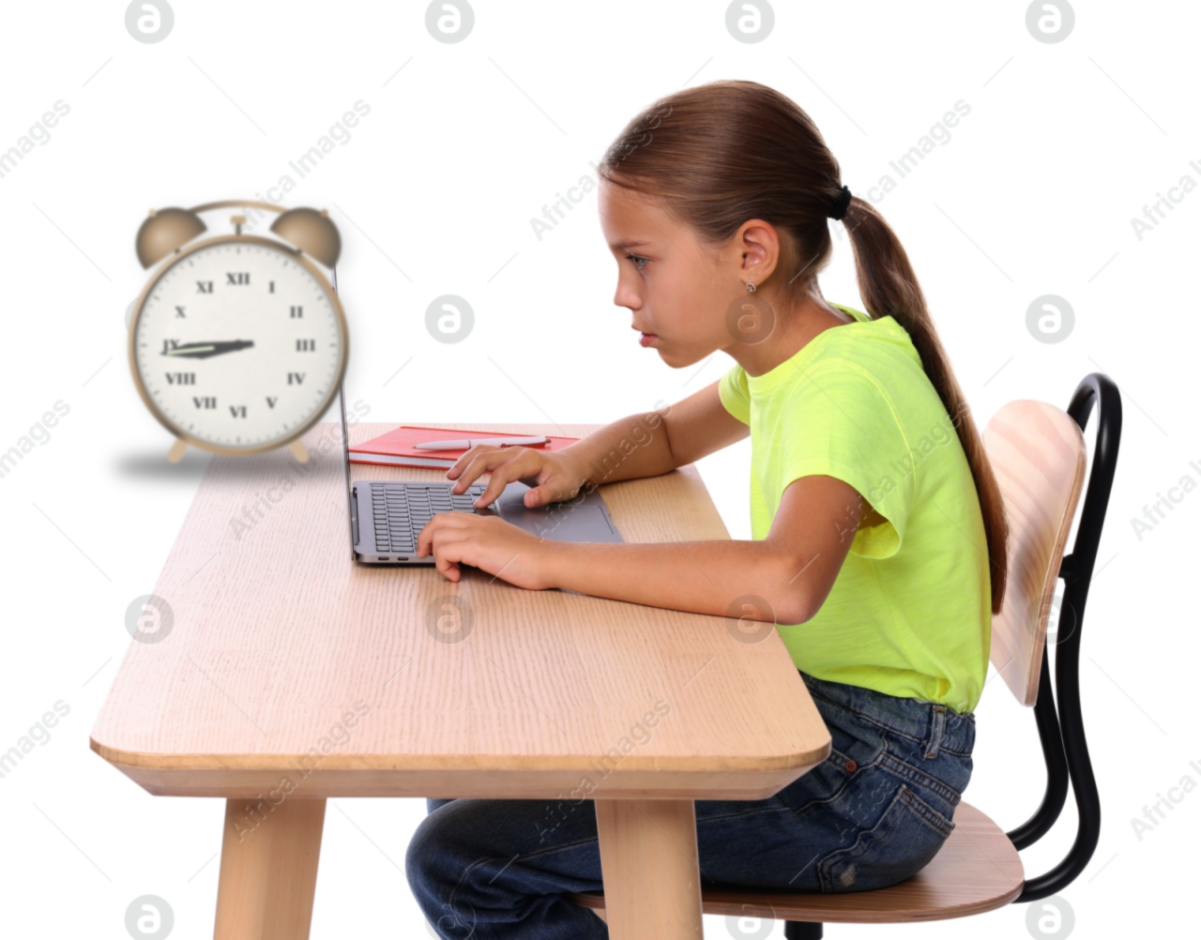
8:44
